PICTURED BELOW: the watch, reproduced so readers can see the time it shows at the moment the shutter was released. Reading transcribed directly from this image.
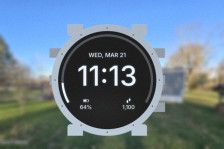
11:13
